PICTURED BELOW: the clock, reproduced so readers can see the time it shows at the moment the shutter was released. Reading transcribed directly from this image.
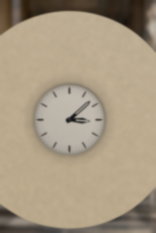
3:08
